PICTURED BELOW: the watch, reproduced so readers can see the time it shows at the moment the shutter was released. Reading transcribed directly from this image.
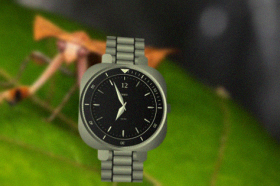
6:56
